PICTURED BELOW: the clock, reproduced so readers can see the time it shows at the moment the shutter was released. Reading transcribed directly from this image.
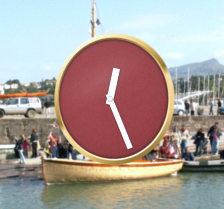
12:26
